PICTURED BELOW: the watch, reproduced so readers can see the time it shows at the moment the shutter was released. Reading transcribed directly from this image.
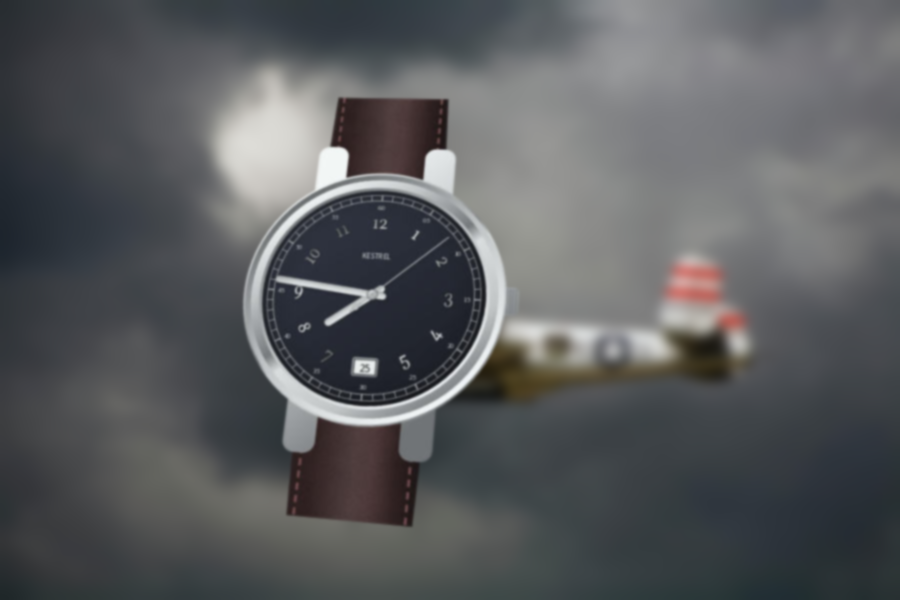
7:46:08
